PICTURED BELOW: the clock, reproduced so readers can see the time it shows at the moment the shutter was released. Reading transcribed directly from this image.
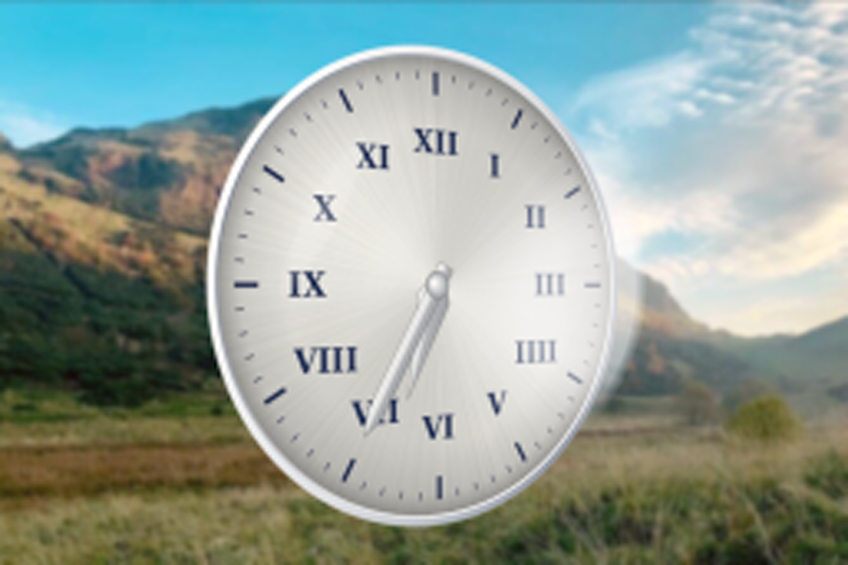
6:35
